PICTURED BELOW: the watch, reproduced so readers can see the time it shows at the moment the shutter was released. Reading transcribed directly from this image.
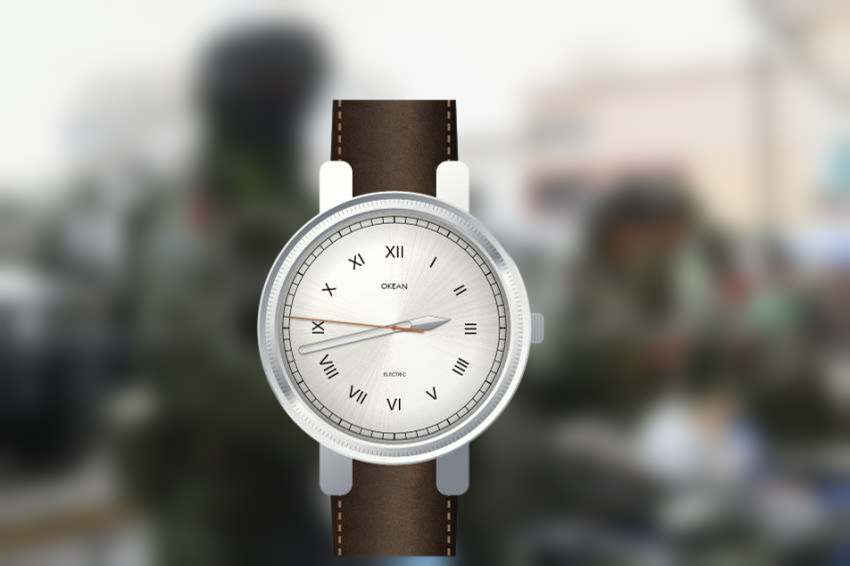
2:42:46
